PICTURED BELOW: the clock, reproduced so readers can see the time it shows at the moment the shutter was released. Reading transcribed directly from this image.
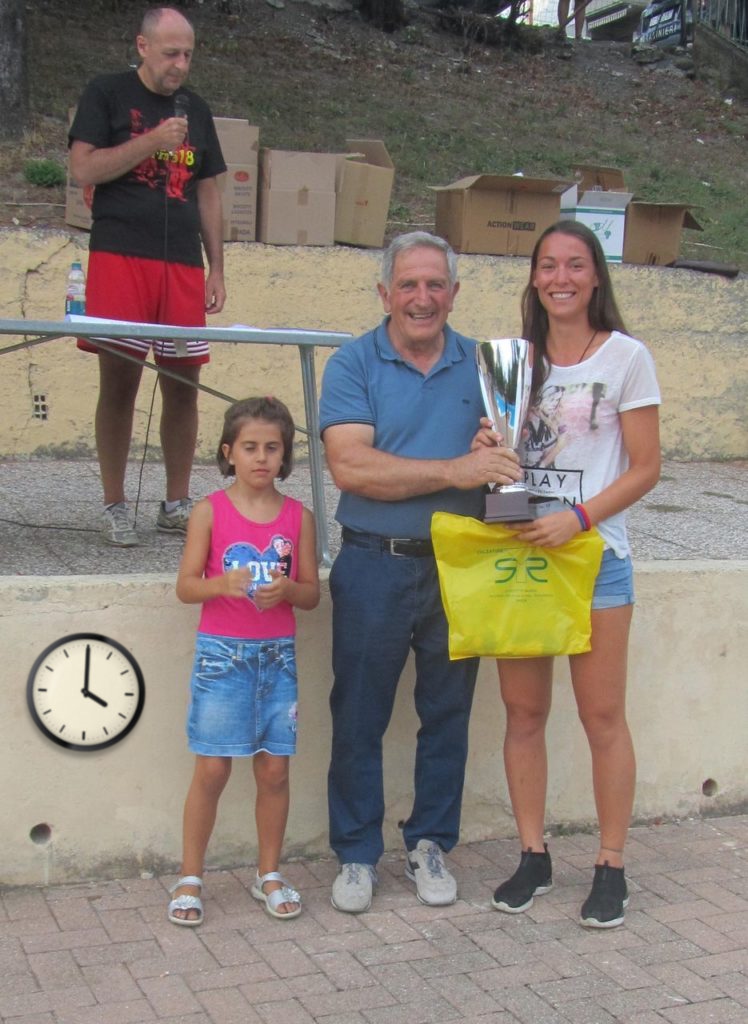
4:00
